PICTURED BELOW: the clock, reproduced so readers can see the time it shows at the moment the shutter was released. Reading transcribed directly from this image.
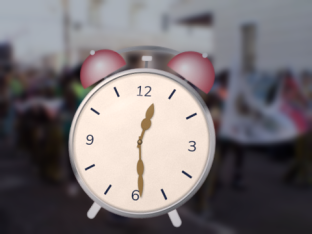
12:29
